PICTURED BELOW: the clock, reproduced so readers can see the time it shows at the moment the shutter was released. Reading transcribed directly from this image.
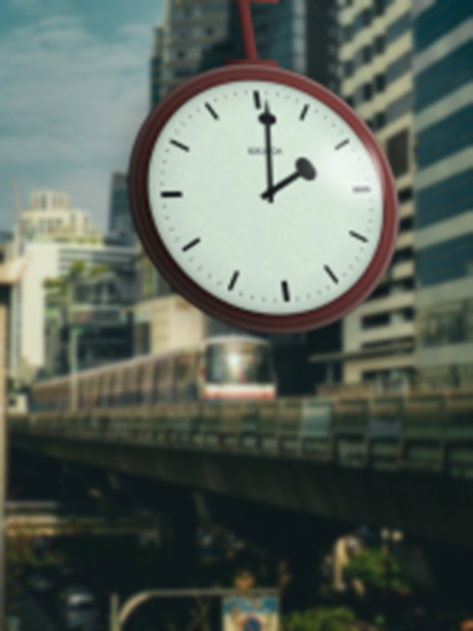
2:01
